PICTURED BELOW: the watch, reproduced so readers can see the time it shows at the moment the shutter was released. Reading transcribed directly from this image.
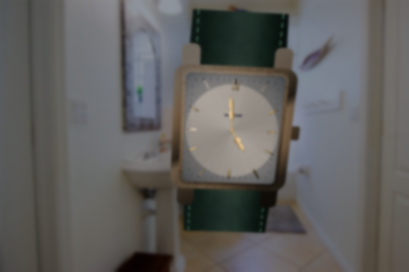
4:59
